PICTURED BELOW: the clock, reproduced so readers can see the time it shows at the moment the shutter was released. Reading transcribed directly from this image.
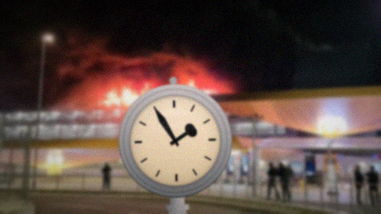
1:55
